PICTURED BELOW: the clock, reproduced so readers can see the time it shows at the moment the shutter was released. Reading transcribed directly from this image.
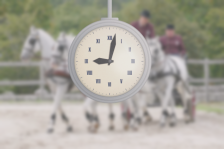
9:02
